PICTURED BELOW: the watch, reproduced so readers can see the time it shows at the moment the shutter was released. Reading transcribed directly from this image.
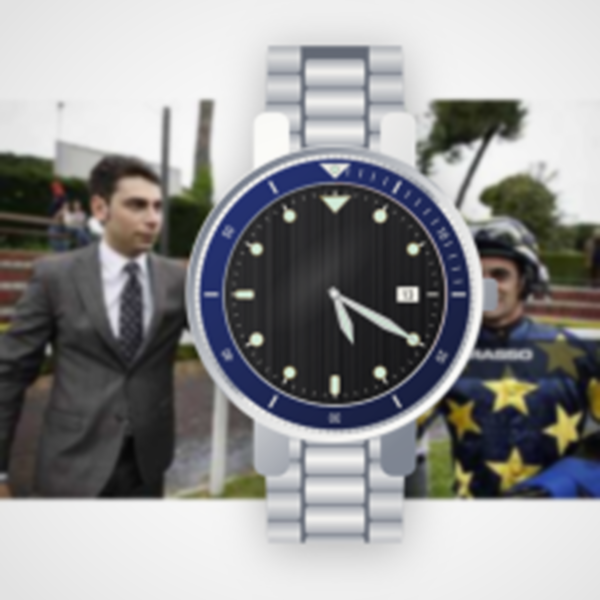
5:20
